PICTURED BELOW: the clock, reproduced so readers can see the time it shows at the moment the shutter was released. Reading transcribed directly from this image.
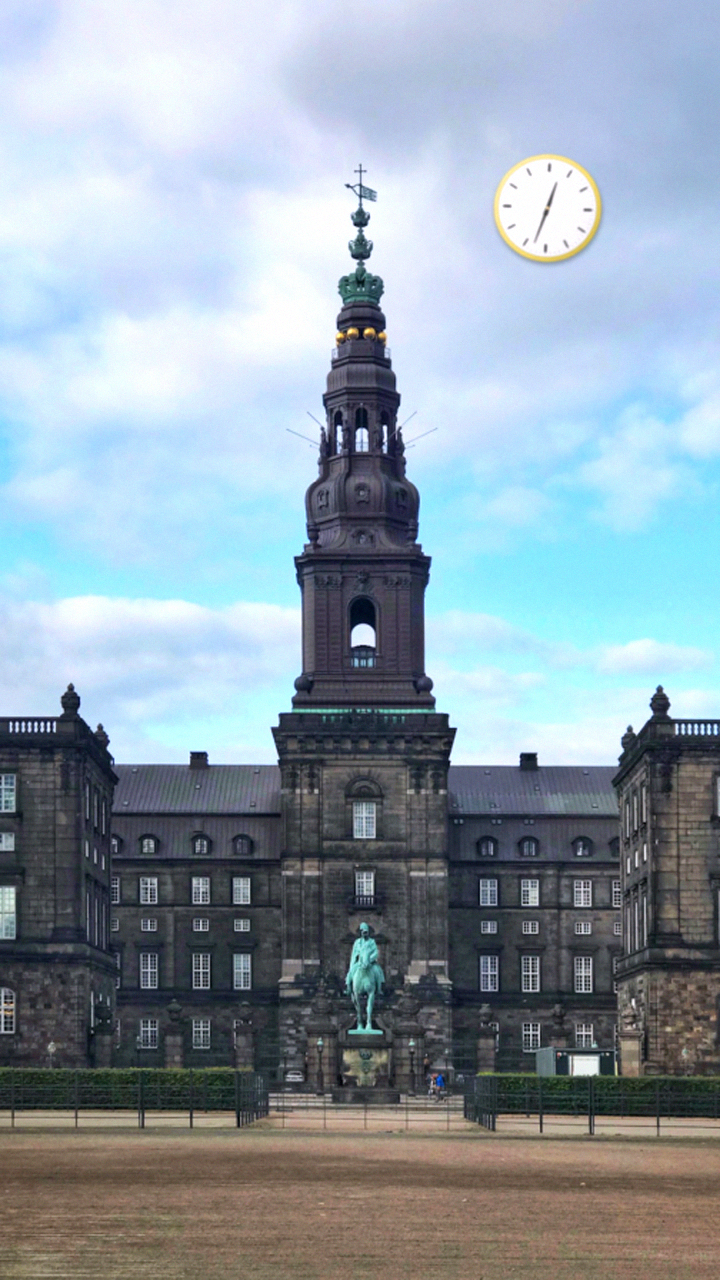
12:33
